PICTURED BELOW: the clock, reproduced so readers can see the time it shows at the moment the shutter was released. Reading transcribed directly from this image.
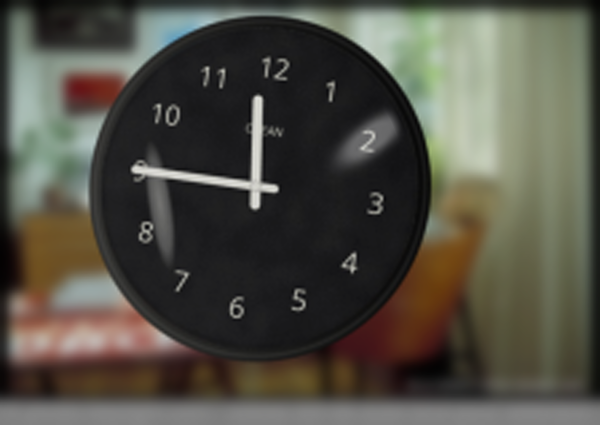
11:45
